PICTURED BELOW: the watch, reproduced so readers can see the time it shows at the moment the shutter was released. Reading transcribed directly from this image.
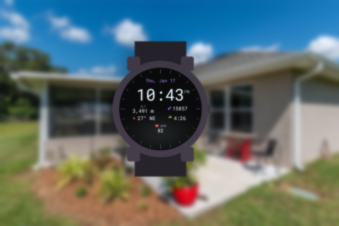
10:43
